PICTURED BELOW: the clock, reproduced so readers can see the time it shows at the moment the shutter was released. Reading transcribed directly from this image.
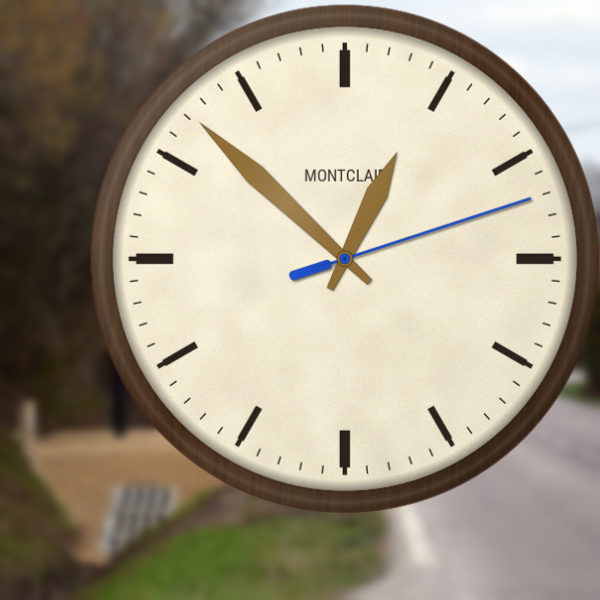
12:52:12
